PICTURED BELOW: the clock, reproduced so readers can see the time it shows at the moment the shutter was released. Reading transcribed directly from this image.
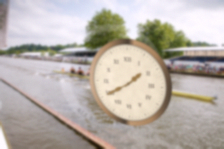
1:40
